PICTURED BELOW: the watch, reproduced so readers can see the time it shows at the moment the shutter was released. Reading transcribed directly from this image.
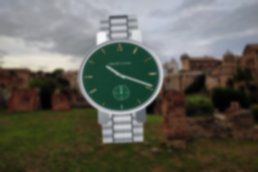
10:19
